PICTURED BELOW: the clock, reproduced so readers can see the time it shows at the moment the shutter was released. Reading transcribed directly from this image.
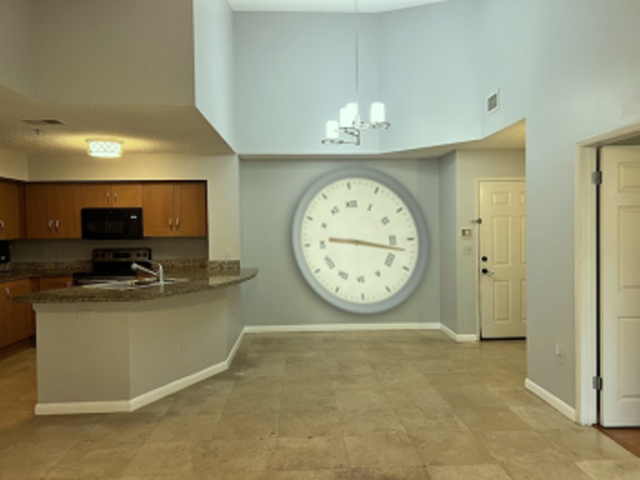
9:17
